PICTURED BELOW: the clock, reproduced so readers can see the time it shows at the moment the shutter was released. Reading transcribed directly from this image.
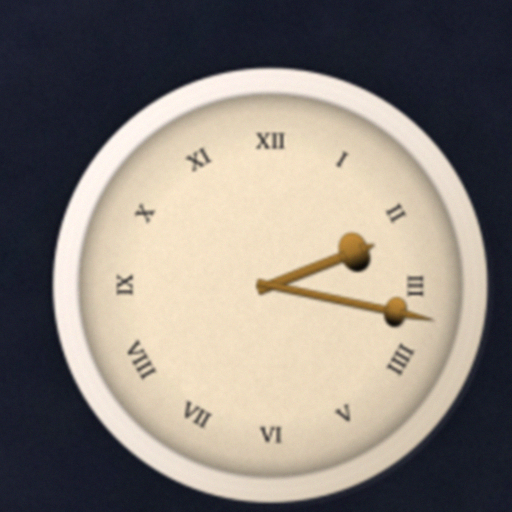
2:17
